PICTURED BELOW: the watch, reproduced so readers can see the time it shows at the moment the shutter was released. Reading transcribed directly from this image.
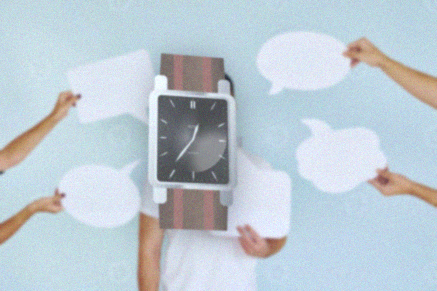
12:36
